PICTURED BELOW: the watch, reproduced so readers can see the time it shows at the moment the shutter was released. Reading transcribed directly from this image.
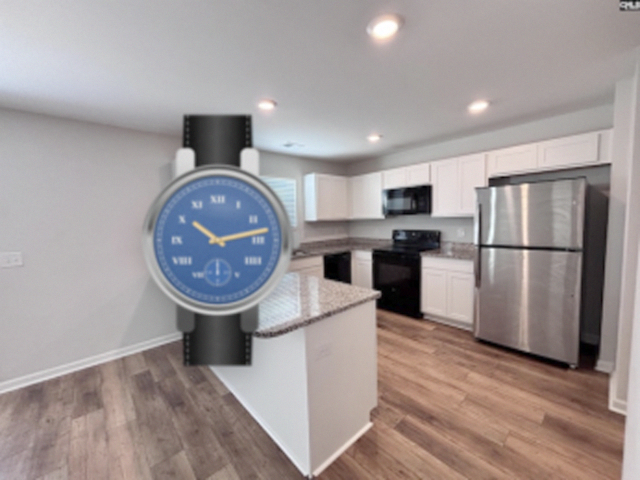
10:13
